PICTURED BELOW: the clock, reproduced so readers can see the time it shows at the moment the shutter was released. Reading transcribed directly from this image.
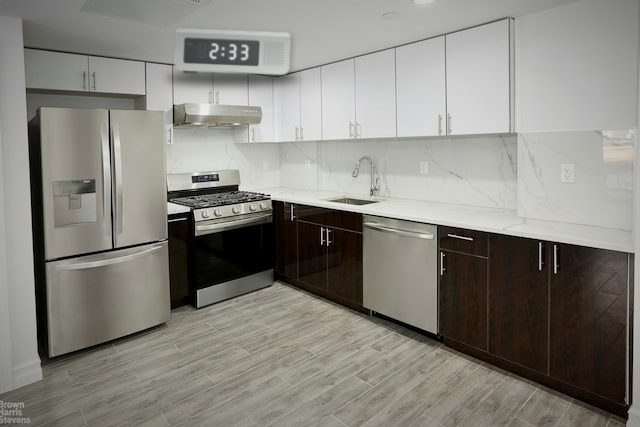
2:33
